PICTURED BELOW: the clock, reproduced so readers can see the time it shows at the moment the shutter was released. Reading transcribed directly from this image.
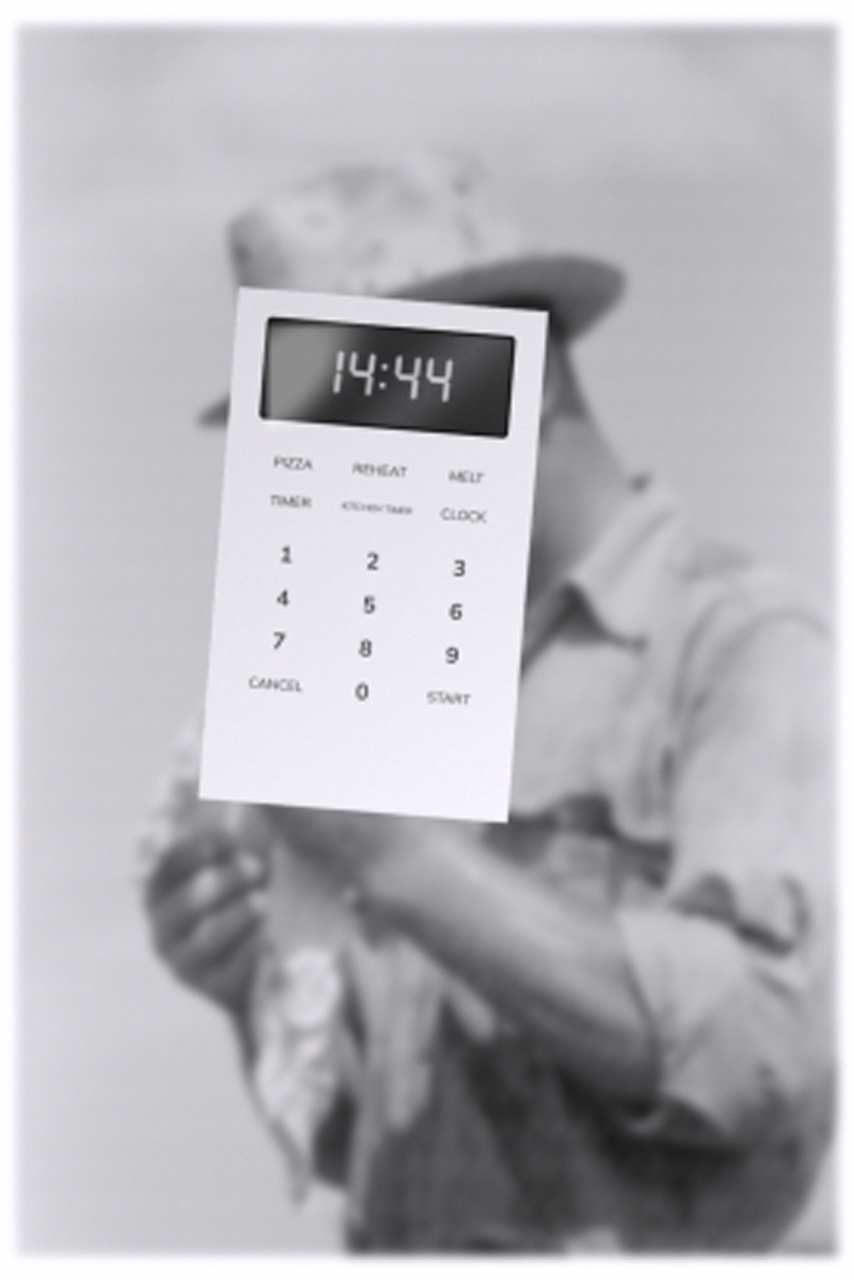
14:44
